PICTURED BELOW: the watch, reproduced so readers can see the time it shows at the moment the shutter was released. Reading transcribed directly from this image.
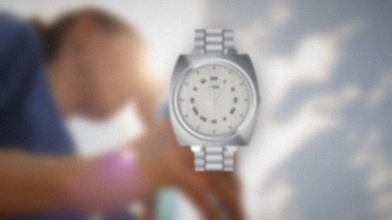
12:58
